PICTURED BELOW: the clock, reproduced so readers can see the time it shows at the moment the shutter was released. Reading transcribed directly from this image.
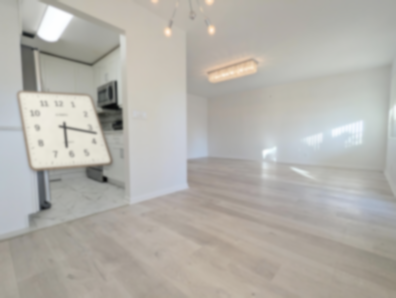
6:17
